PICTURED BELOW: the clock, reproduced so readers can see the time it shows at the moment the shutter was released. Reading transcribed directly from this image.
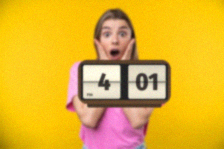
4:01
